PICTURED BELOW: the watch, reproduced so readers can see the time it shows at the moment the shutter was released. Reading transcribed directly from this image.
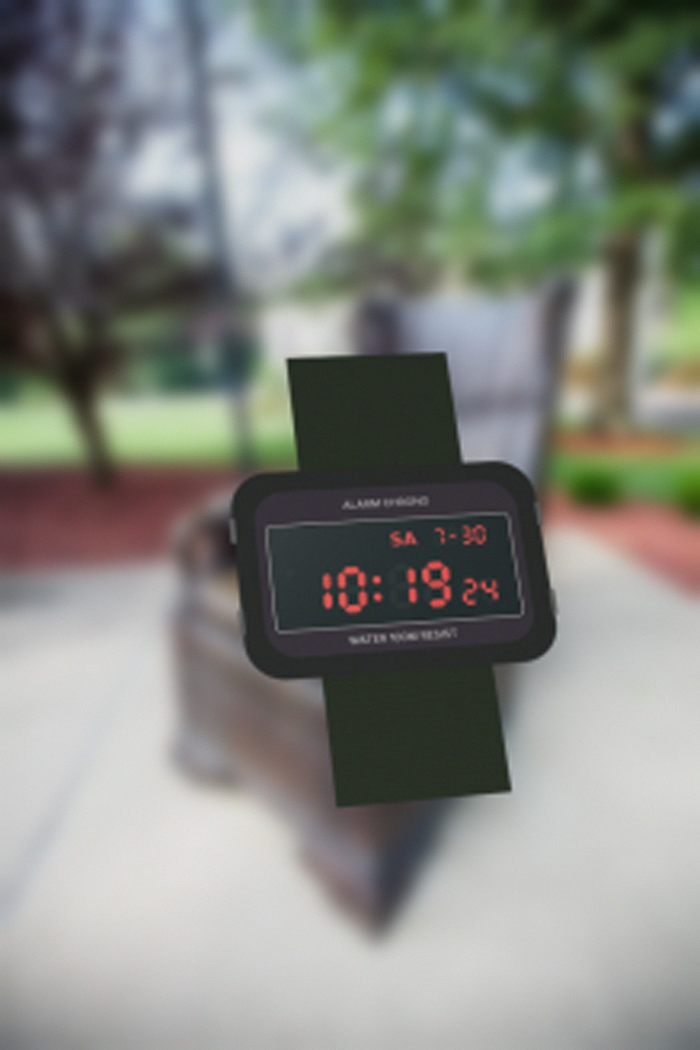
10:19:24
